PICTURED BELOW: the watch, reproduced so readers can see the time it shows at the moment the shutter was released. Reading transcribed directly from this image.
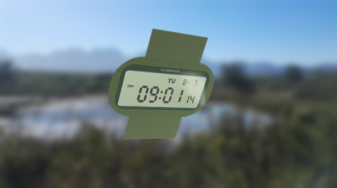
9:01:14
